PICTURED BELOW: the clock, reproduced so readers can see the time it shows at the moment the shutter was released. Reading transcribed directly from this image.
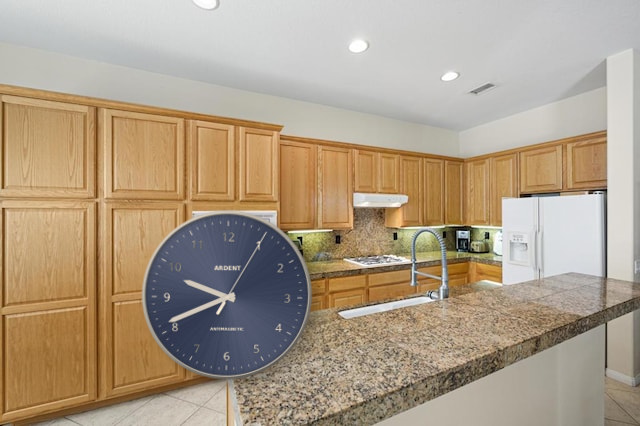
9:41:05
